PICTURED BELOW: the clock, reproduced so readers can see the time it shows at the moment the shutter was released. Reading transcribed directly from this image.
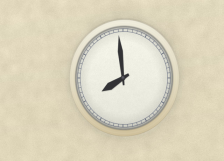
7:59
